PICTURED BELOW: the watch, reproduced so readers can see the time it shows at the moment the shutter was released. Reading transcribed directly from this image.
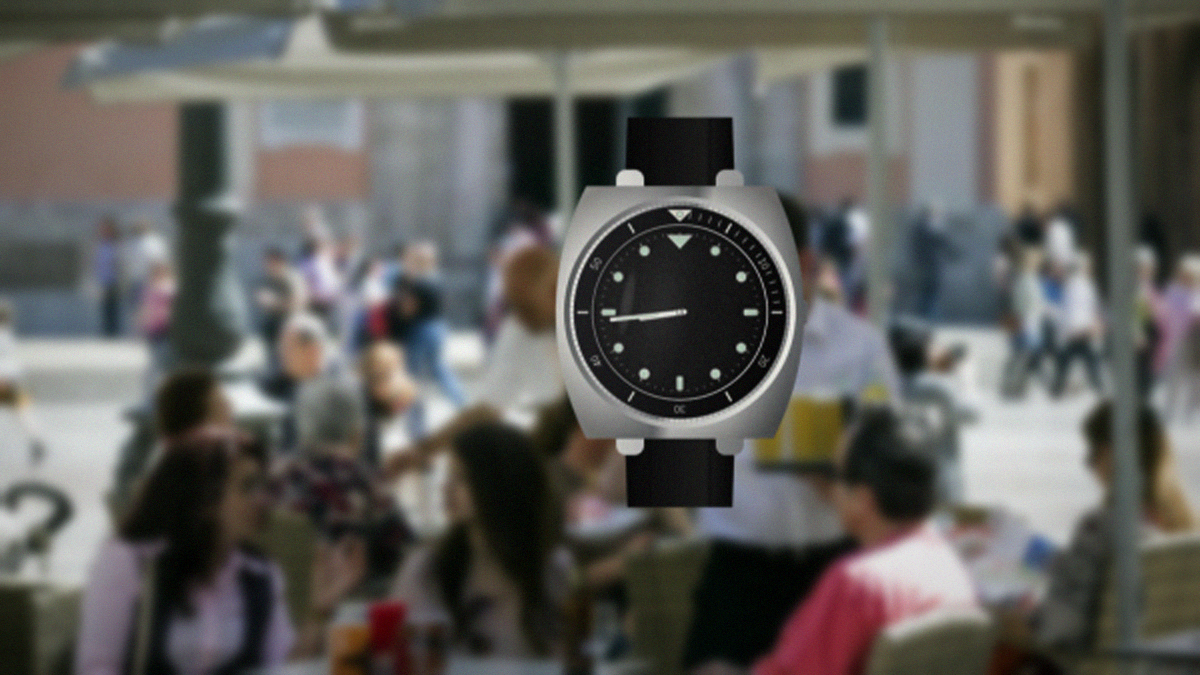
8:44
